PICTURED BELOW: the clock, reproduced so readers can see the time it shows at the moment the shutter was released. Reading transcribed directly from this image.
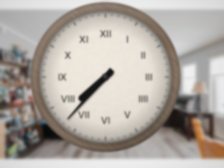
7:37
